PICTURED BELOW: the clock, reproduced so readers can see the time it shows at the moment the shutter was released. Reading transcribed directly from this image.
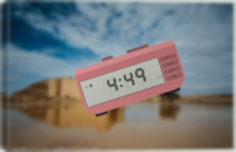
4:49
